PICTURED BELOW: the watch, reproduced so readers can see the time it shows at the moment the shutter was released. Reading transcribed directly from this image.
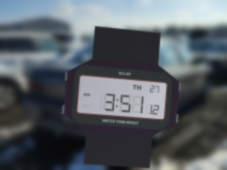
3:51
